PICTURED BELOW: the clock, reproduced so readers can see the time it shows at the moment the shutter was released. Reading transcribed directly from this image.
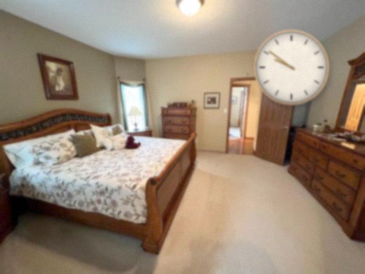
9:51
